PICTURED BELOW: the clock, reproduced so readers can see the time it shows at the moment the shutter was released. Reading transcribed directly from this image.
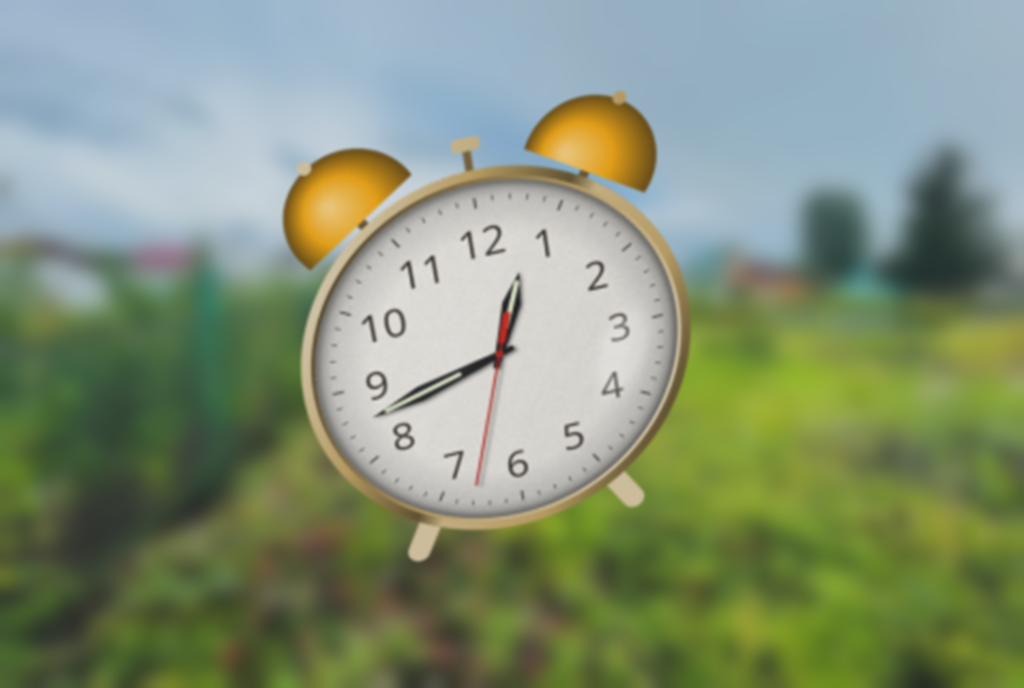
12:42:33
